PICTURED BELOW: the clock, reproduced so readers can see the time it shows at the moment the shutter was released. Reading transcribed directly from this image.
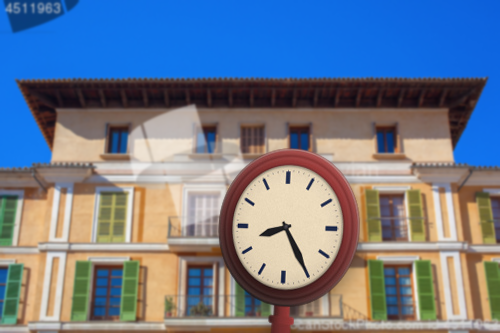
8:25
